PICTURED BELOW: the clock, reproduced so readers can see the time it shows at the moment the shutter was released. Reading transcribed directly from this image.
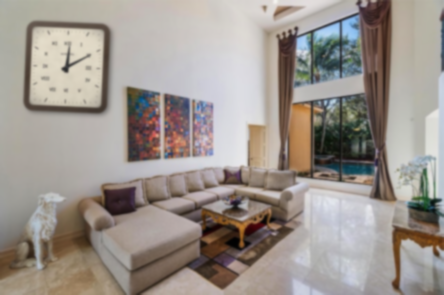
12:10
